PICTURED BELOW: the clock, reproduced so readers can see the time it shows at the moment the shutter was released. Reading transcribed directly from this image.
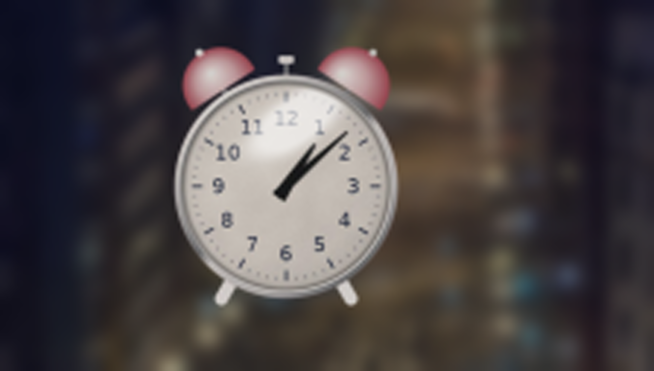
1:08
